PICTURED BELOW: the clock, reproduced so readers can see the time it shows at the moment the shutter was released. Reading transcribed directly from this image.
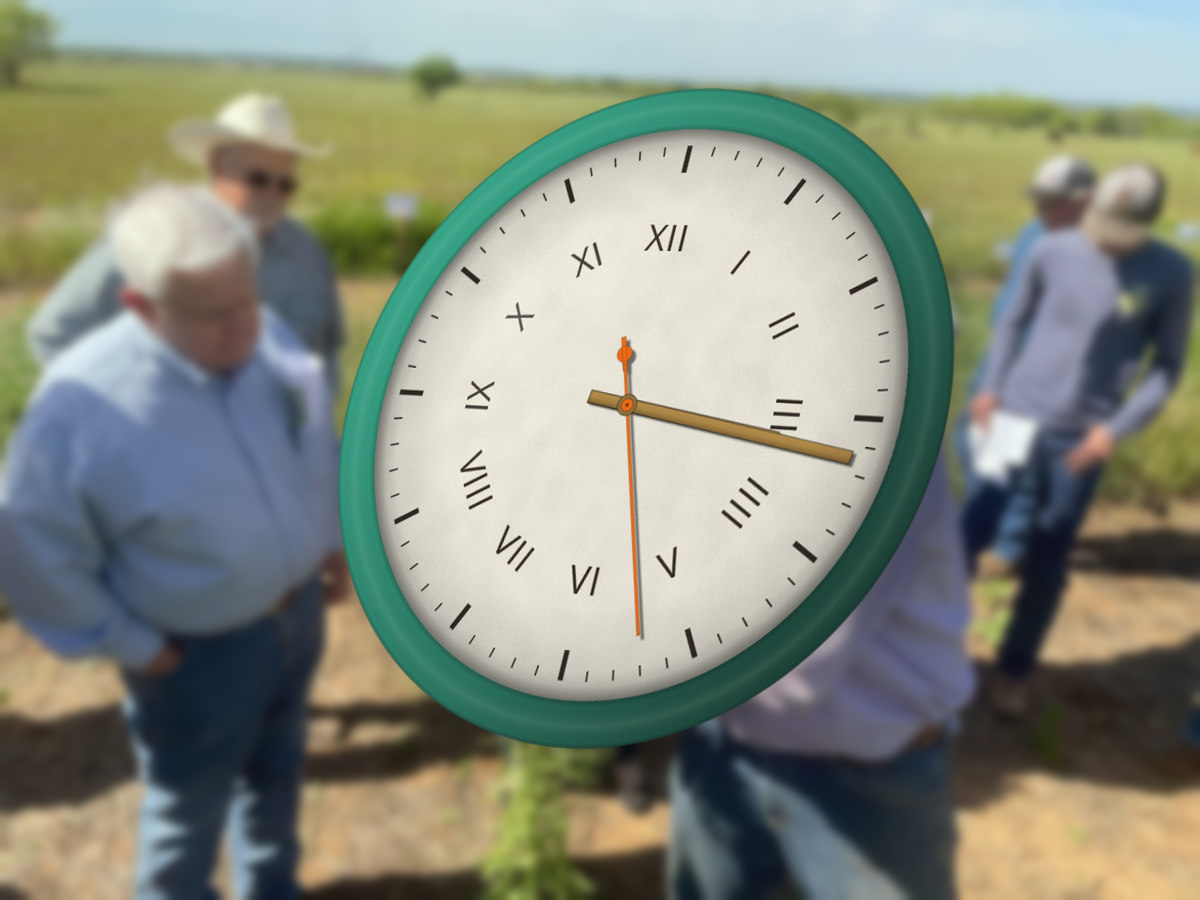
3:16:27
